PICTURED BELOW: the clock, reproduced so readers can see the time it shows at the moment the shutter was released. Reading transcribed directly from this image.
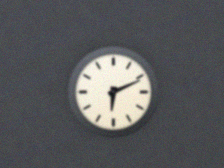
6:11
